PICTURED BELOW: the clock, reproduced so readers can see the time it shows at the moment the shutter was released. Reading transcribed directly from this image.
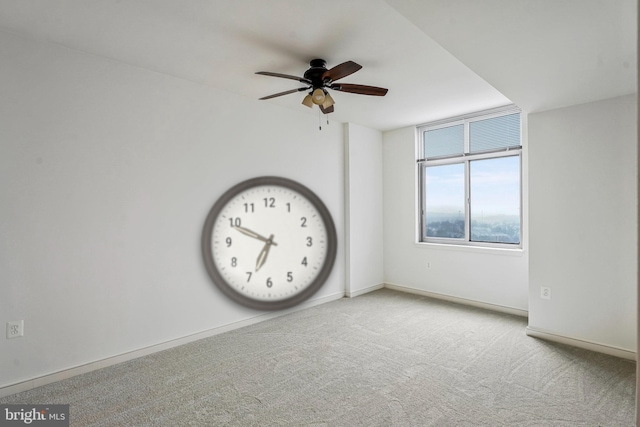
6:49
